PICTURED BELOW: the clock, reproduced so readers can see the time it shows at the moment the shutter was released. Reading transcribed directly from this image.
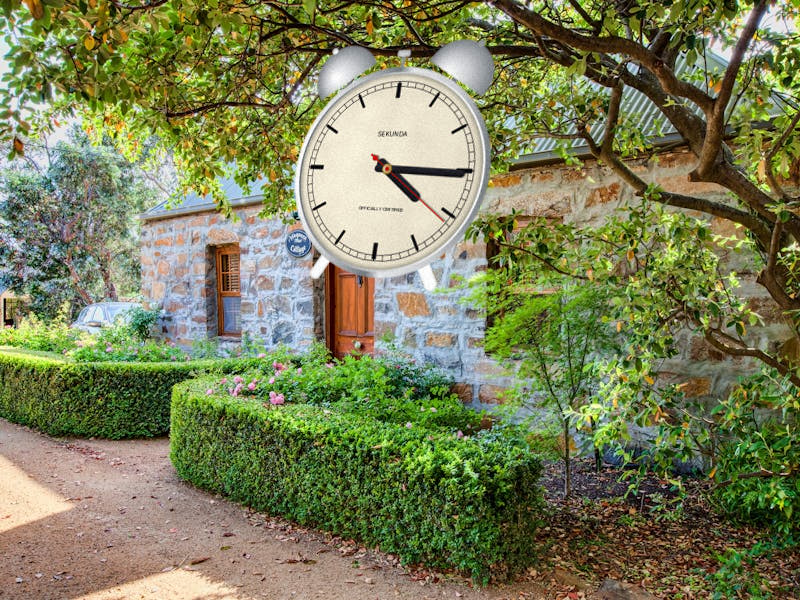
4:15:21
